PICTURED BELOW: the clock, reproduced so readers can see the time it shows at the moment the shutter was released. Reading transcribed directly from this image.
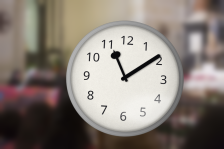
11:09
